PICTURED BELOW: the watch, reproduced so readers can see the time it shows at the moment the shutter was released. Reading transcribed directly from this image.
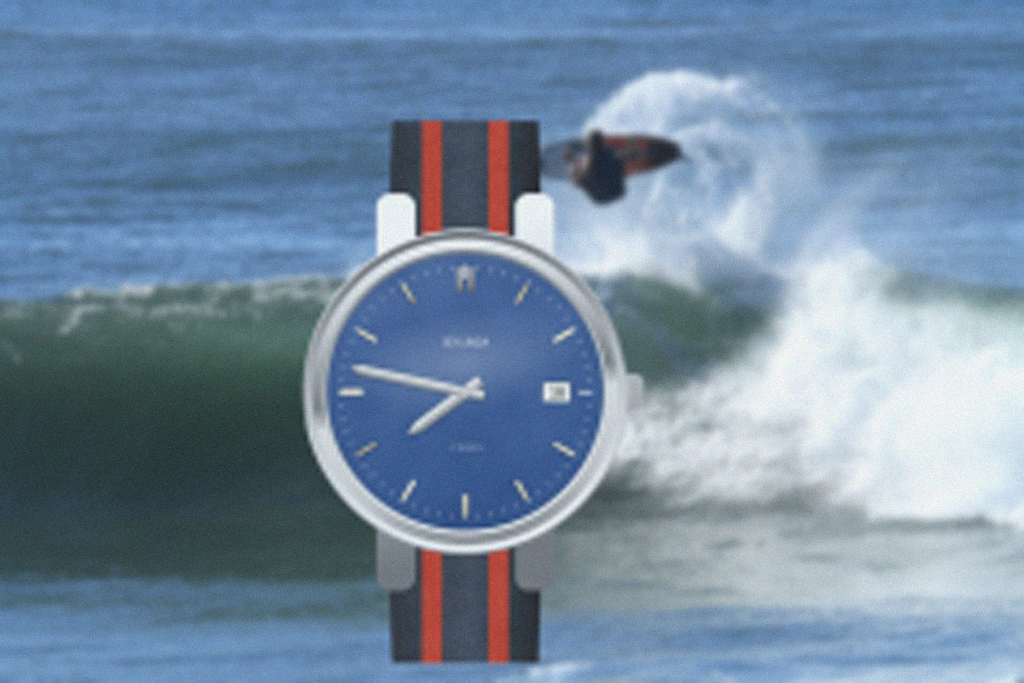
7:47
